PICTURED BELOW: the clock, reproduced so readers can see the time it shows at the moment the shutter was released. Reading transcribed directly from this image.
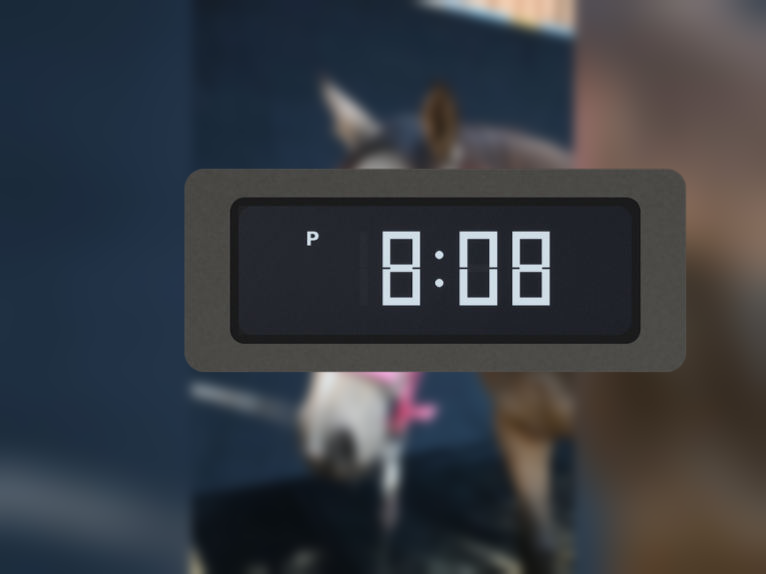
8:08
